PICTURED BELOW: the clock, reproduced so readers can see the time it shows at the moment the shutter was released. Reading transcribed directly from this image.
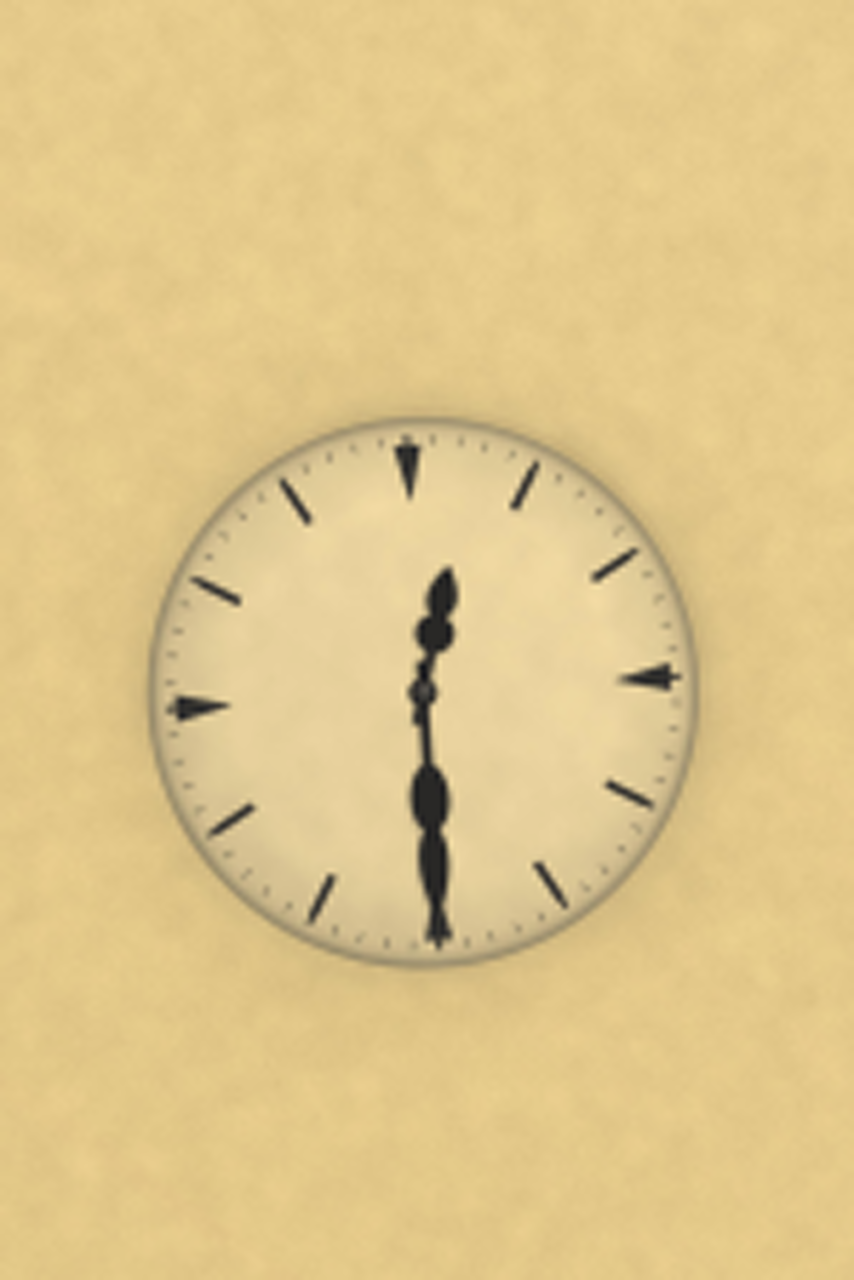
12:30
